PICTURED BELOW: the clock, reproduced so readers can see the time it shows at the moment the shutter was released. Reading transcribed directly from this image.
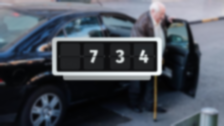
7:34
